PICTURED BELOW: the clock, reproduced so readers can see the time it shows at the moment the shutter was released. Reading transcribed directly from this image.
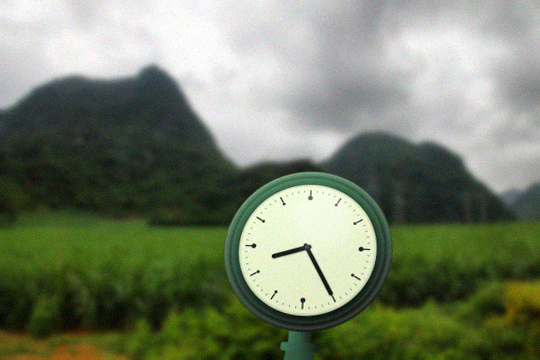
8:25
